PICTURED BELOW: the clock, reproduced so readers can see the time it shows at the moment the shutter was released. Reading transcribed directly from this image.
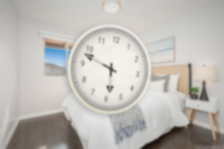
5:48
